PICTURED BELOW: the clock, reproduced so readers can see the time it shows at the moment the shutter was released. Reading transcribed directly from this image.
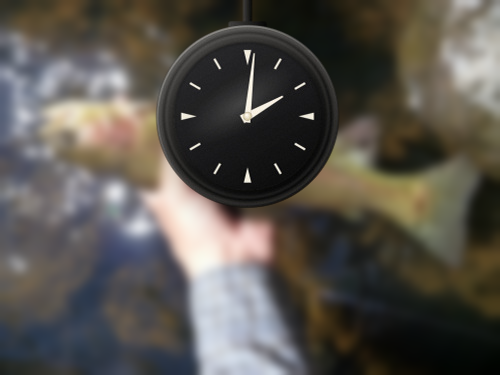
2:01
